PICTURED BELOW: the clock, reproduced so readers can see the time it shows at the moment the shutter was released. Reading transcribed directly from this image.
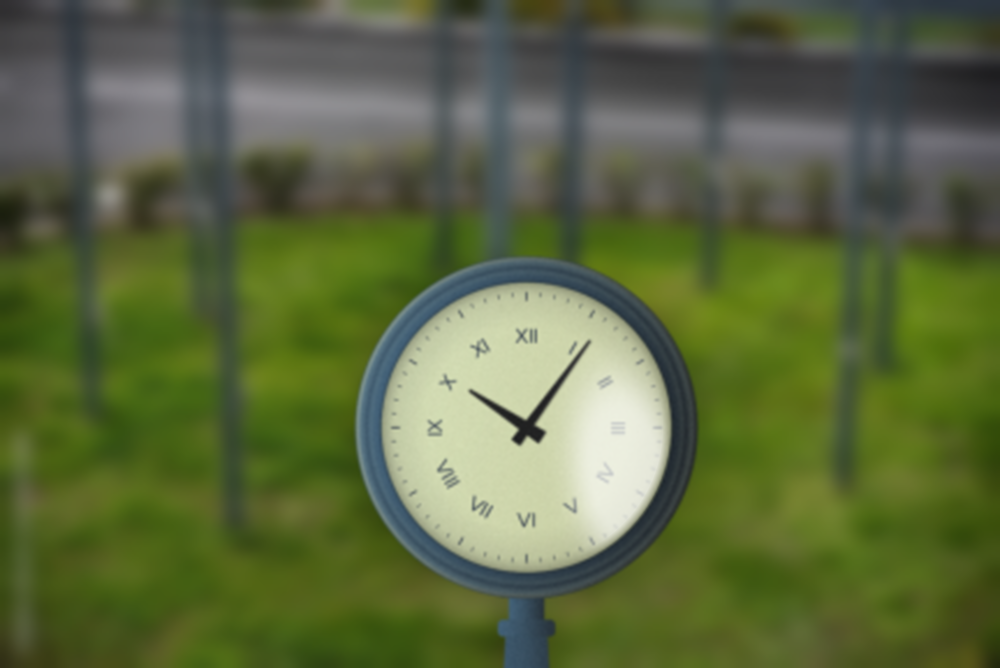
10:06
